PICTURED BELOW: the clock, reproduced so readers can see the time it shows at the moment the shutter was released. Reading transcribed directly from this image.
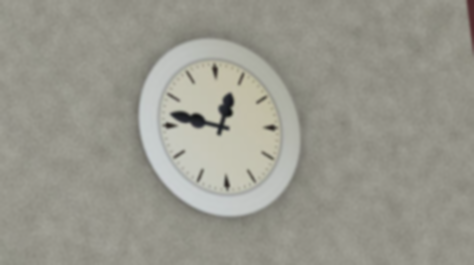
12:47
